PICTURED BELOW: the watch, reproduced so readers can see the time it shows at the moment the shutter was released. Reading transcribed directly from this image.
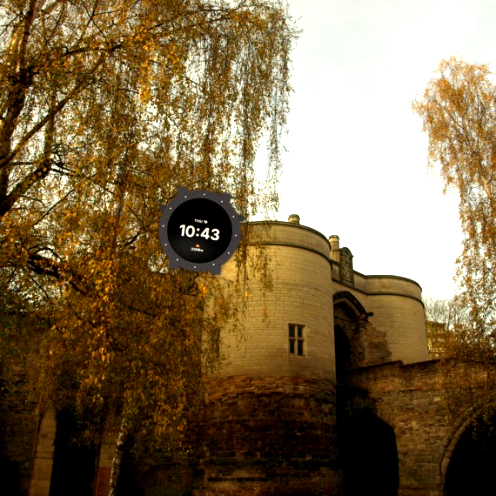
10:43
